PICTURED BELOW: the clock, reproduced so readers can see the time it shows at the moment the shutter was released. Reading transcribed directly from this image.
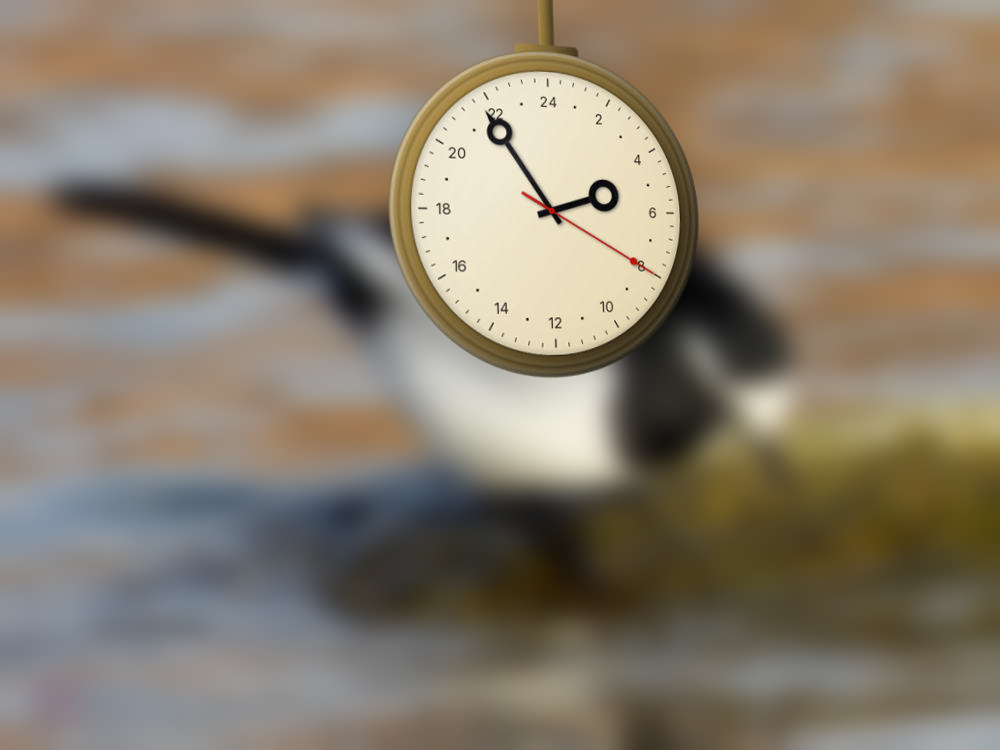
4:54:20
